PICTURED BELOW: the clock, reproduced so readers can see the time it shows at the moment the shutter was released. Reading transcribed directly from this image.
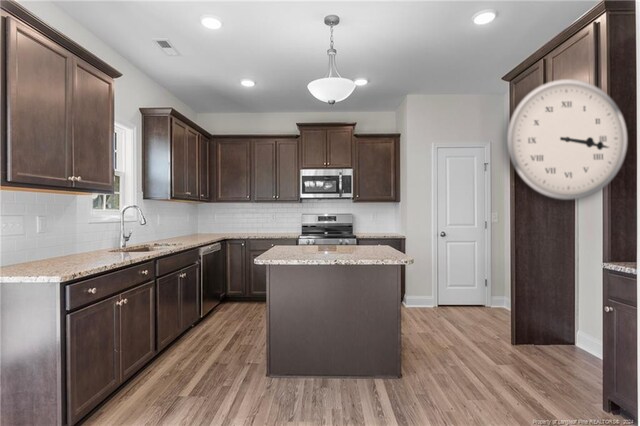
3:17
